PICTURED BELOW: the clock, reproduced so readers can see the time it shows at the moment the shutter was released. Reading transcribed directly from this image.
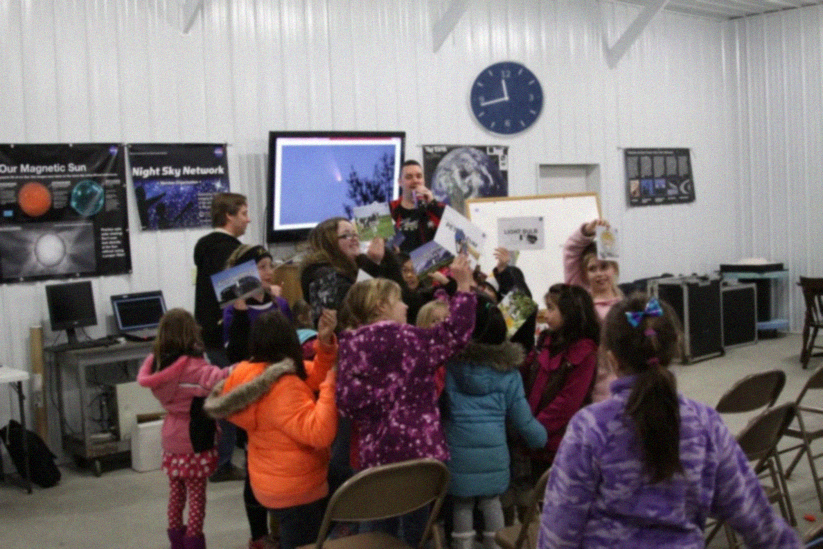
11:43
